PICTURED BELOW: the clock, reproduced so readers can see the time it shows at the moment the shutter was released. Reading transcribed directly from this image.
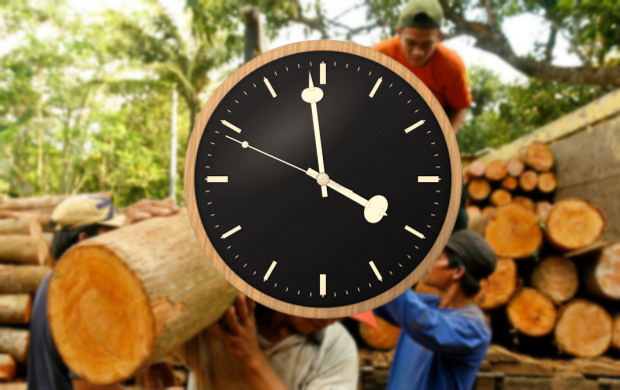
3:58:49
